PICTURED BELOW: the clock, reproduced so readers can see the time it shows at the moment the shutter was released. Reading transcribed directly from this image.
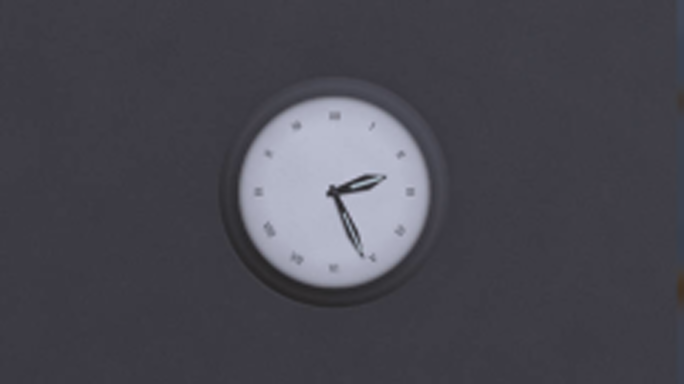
2:26
